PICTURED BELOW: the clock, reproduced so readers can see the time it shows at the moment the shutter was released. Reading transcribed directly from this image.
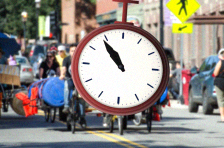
10:54
